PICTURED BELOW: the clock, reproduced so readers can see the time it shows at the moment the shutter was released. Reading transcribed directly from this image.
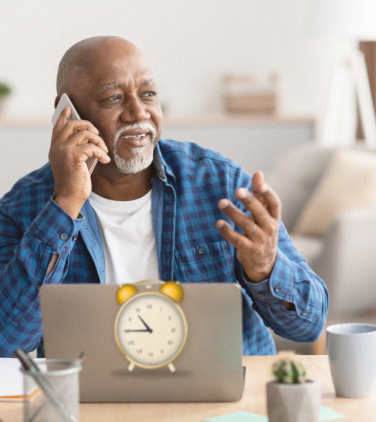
10:45
